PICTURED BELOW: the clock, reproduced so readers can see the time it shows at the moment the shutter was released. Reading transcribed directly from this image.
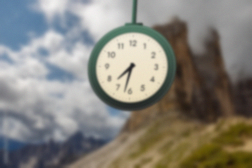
7:32
